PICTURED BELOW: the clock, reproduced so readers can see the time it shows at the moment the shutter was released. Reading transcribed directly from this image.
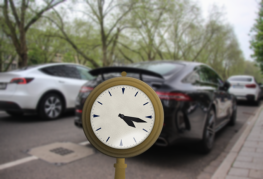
4:17
